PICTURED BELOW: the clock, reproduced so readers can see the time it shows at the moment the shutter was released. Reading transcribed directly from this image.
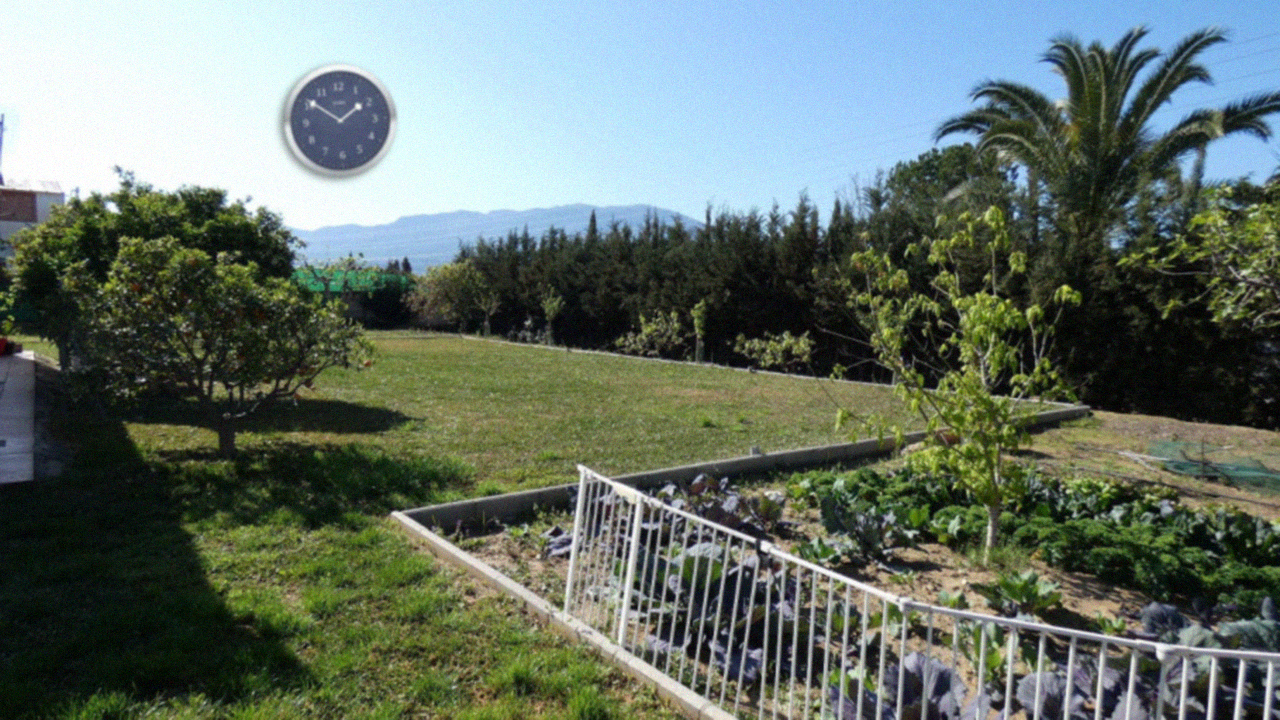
1:51
